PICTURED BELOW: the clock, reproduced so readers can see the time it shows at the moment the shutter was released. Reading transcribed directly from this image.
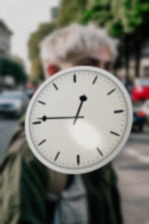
12:46
